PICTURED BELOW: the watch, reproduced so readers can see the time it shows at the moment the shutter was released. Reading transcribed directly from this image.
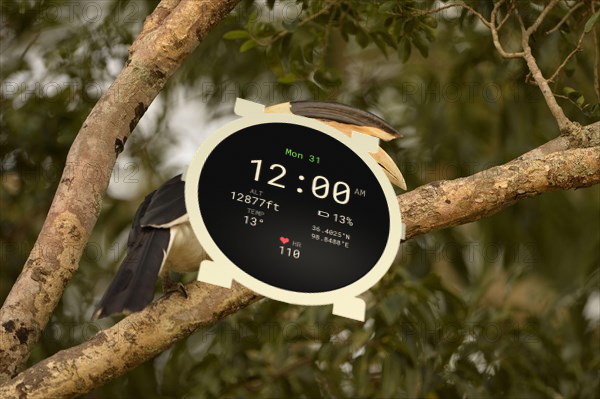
12:00
